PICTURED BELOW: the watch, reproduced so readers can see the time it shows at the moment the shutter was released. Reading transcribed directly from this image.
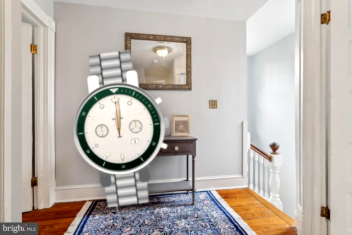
12:01
